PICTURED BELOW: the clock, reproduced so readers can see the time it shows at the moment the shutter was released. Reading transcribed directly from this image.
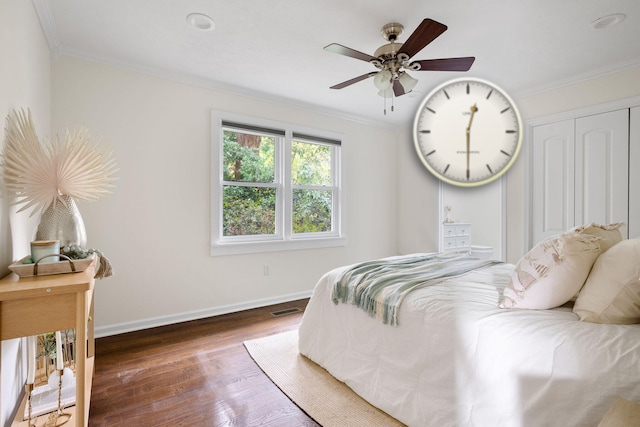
12:30
